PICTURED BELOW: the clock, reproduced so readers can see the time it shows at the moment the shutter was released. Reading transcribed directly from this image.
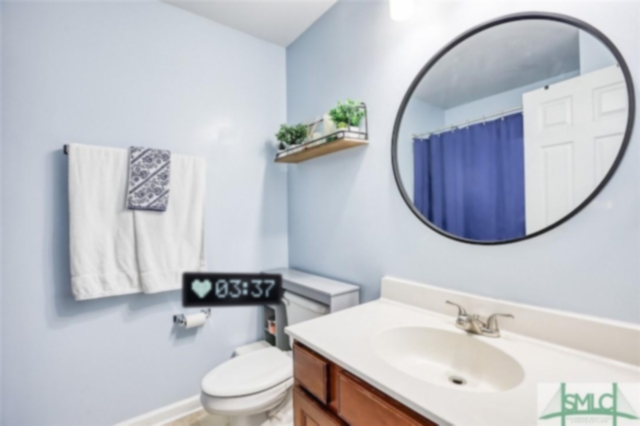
3:37
